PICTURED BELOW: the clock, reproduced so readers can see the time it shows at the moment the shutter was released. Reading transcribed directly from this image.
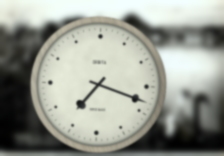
7:18
